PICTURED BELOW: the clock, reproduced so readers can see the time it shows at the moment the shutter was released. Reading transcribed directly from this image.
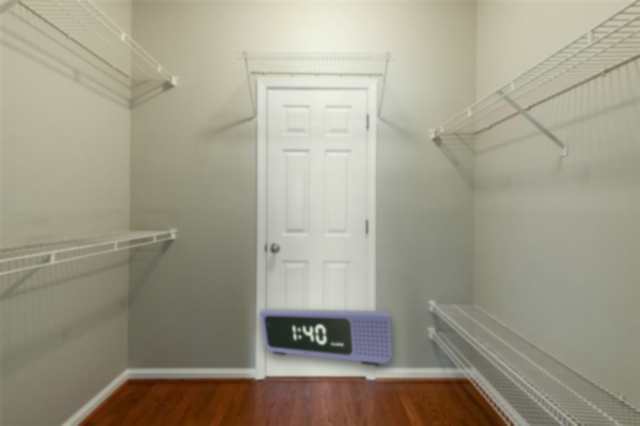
1:40
